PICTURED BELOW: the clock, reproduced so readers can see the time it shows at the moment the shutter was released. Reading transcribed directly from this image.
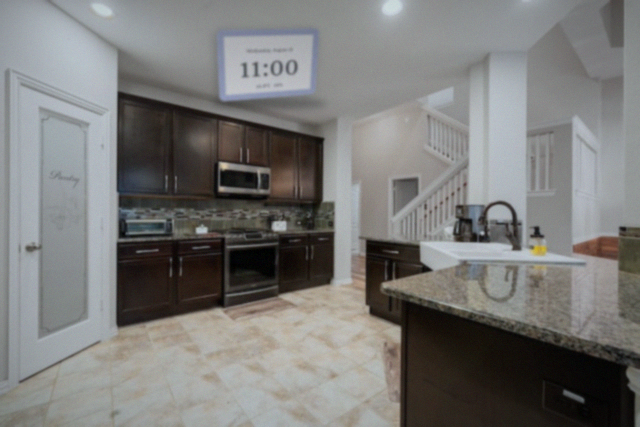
11:00
